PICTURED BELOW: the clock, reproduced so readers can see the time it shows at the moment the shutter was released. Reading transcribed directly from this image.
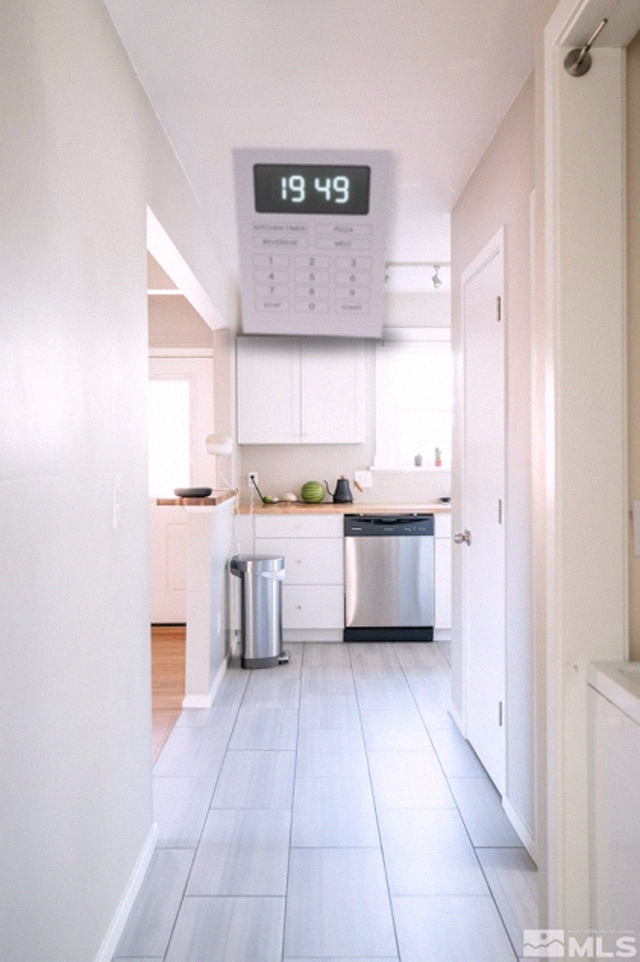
19:49
